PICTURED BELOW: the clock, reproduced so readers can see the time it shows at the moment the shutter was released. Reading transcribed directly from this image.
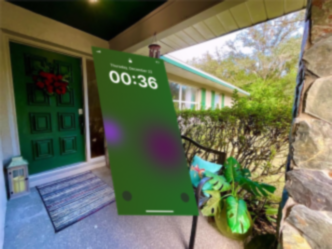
0:36
